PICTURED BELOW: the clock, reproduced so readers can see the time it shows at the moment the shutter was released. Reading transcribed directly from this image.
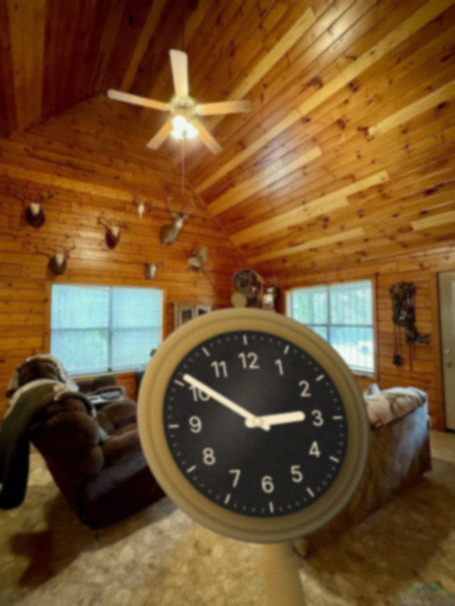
2:51
